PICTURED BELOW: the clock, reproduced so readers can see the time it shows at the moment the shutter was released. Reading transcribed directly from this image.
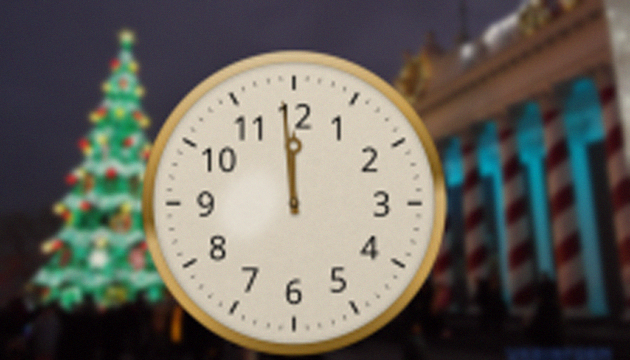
11:59
